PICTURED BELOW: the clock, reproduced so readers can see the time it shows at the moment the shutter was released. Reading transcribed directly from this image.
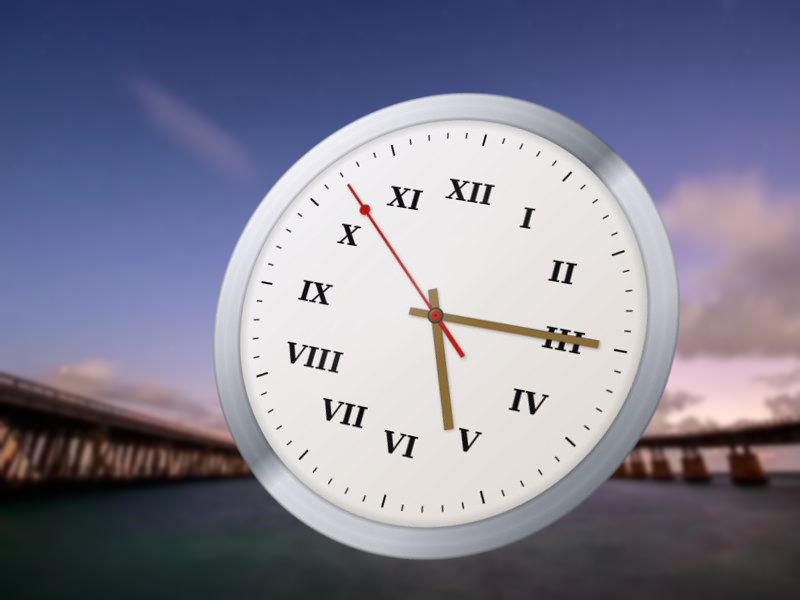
5:14:52
